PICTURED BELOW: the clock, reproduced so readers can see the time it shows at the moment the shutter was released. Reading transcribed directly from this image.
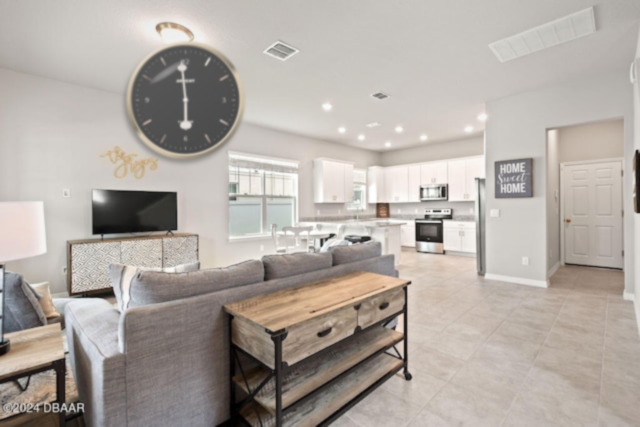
5:59
